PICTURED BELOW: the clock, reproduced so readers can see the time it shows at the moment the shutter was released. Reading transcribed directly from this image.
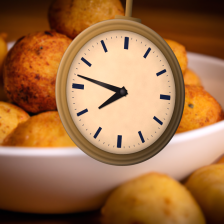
7:47
